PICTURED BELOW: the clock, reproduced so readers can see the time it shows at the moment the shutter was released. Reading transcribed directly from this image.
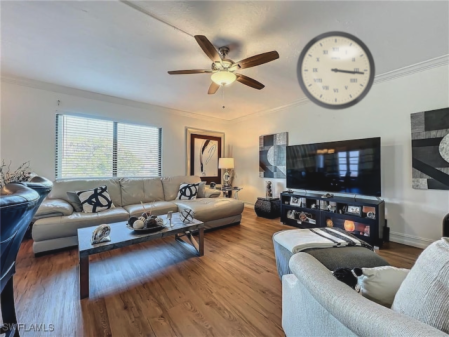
3:16
